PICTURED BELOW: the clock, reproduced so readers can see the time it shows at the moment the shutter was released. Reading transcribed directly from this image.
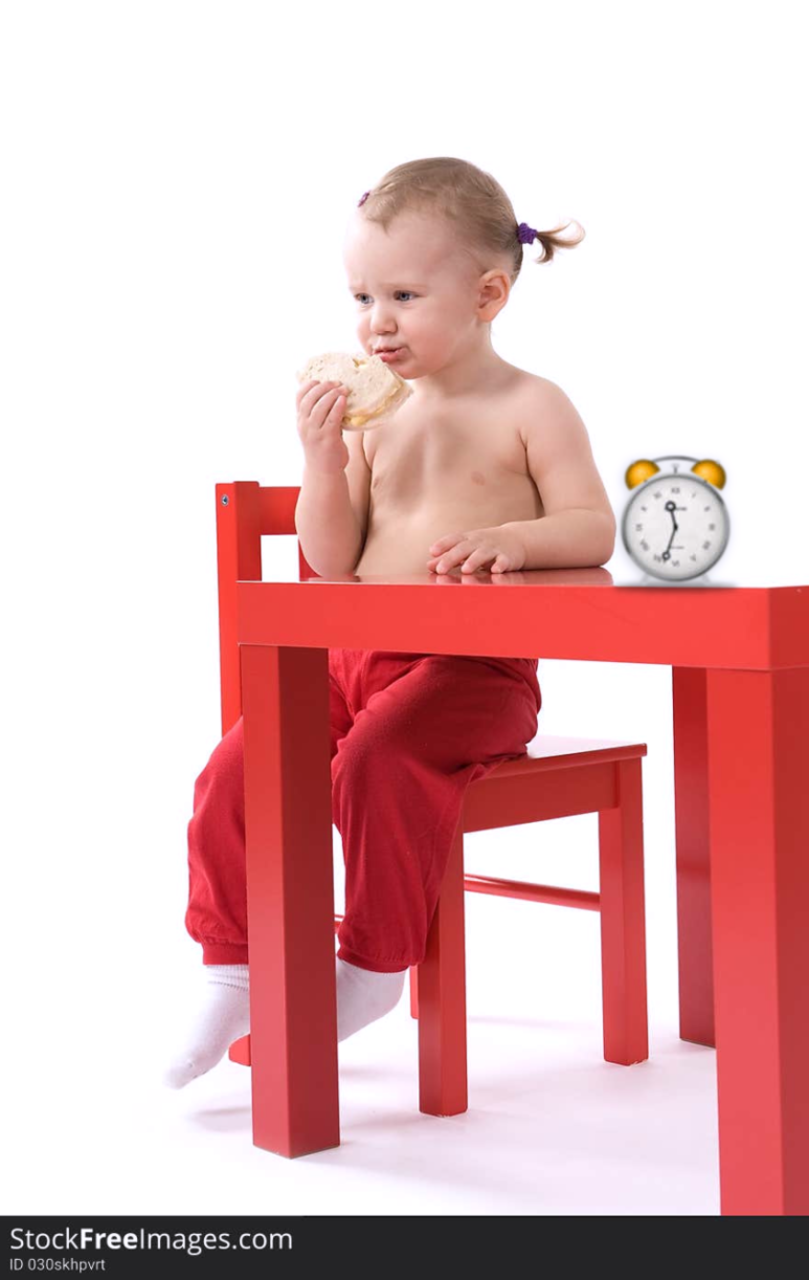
11:33
